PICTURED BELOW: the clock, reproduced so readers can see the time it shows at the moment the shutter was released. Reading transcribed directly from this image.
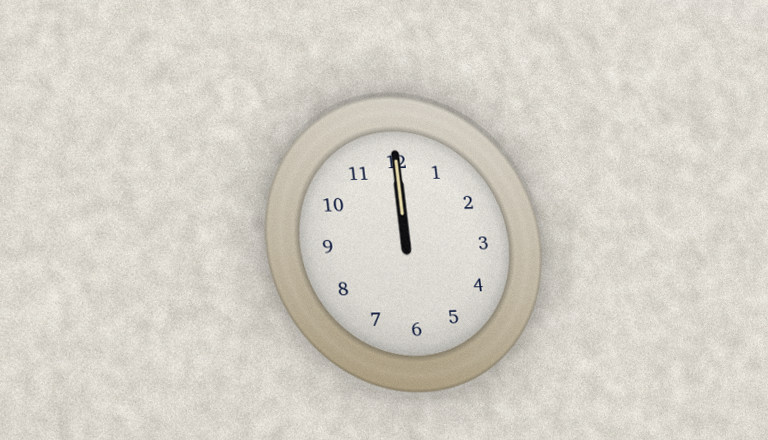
12:00
